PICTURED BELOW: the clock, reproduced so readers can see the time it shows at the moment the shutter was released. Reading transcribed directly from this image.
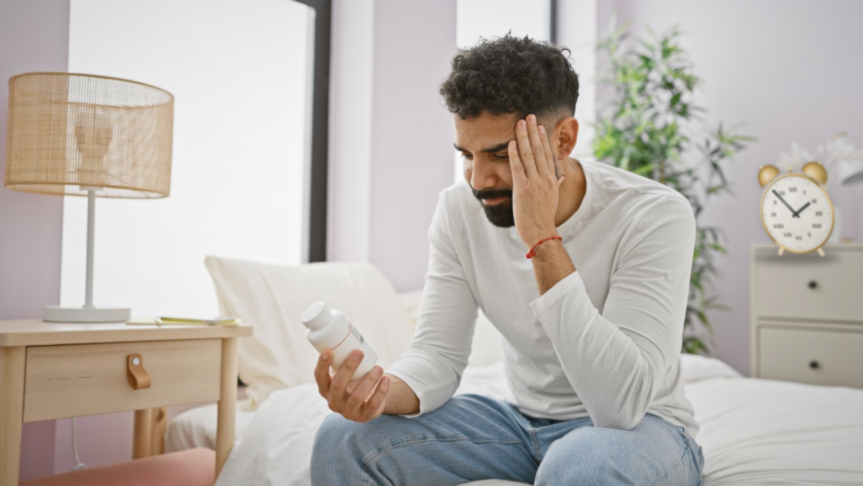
1:53
